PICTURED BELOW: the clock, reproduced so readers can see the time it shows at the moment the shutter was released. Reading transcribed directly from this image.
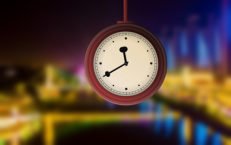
11:40
